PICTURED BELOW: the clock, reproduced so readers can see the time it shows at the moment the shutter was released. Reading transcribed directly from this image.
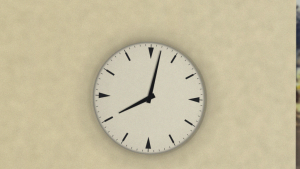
8:02
